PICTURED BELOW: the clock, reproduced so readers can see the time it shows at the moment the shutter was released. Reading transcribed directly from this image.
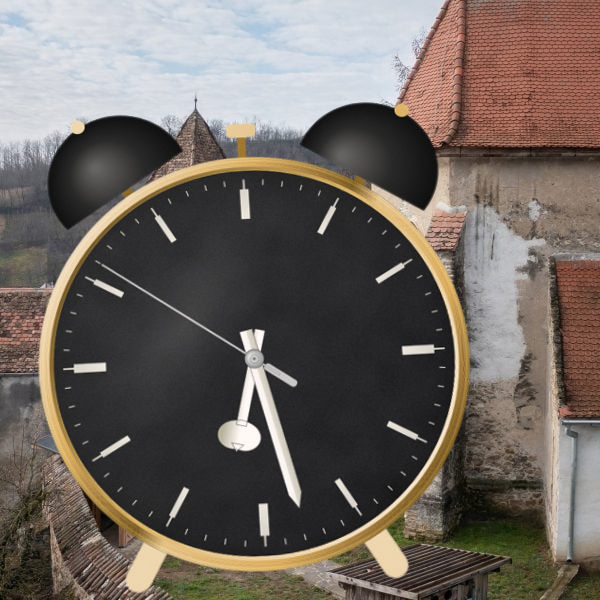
6:27:51
